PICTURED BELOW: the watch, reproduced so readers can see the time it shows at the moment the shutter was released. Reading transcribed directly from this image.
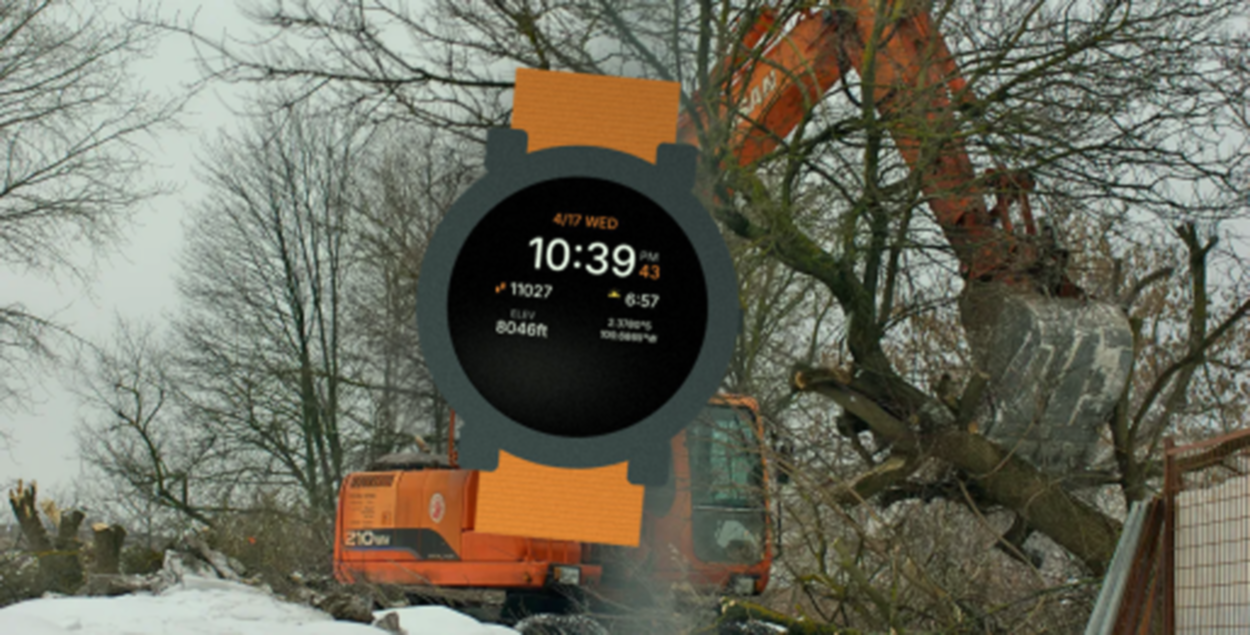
10:39
